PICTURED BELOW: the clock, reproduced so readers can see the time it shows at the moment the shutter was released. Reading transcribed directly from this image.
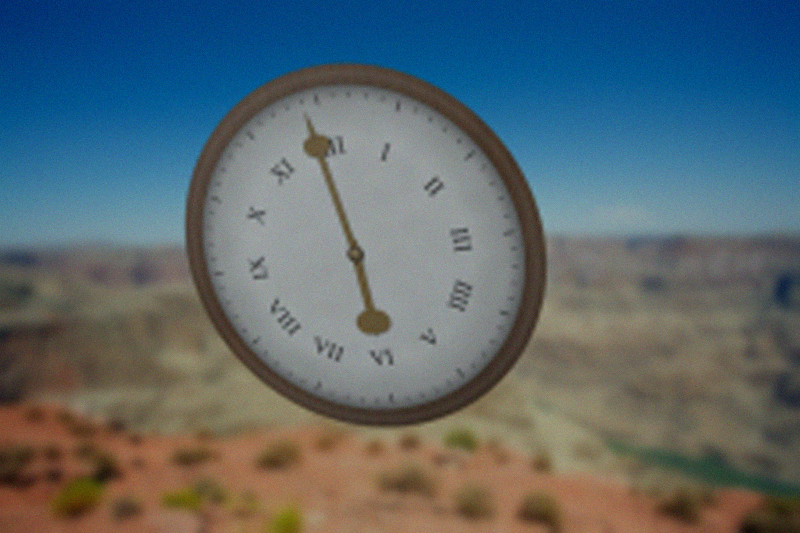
5:59
